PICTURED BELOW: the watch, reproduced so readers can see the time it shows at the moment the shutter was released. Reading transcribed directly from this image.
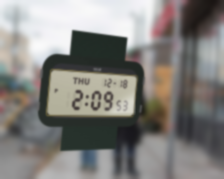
2:09
